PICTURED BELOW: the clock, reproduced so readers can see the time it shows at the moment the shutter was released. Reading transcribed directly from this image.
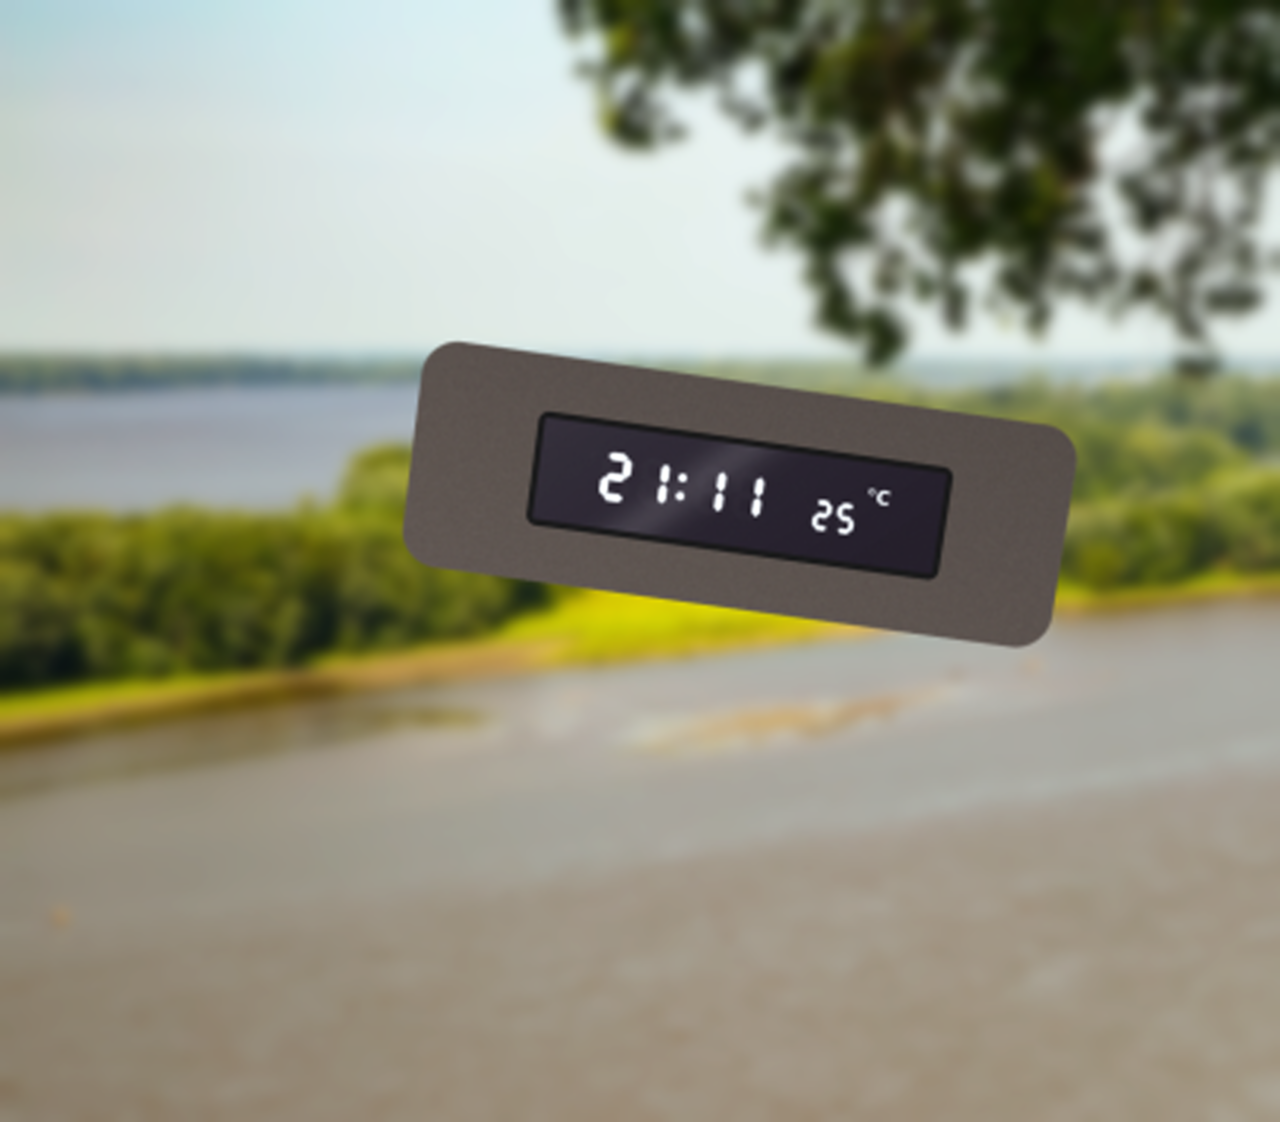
21:11
